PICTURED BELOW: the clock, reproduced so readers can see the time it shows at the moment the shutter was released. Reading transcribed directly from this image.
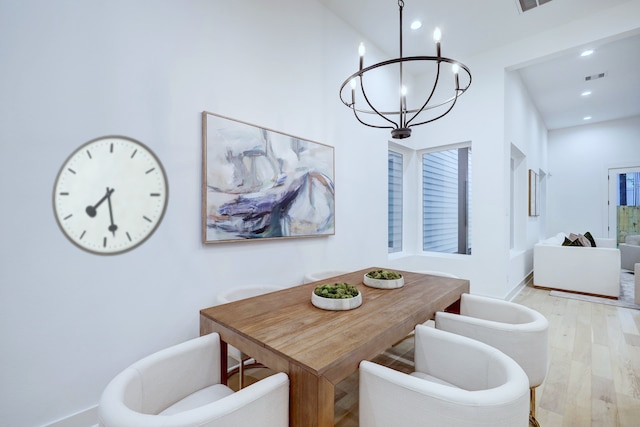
7:28
